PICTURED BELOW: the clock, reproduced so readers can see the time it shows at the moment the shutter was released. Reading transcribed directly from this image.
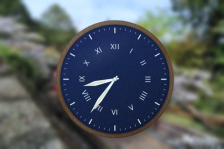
8:36
